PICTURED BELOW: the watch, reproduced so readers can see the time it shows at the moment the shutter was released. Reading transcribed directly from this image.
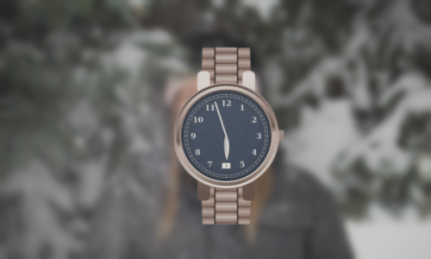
5:57
